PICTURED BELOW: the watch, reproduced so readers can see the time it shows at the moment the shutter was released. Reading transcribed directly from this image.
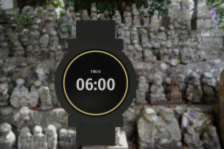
6:00
